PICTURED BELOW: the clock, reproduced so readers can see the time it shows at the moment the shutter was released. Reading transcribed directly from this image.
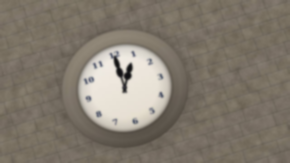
1:00
